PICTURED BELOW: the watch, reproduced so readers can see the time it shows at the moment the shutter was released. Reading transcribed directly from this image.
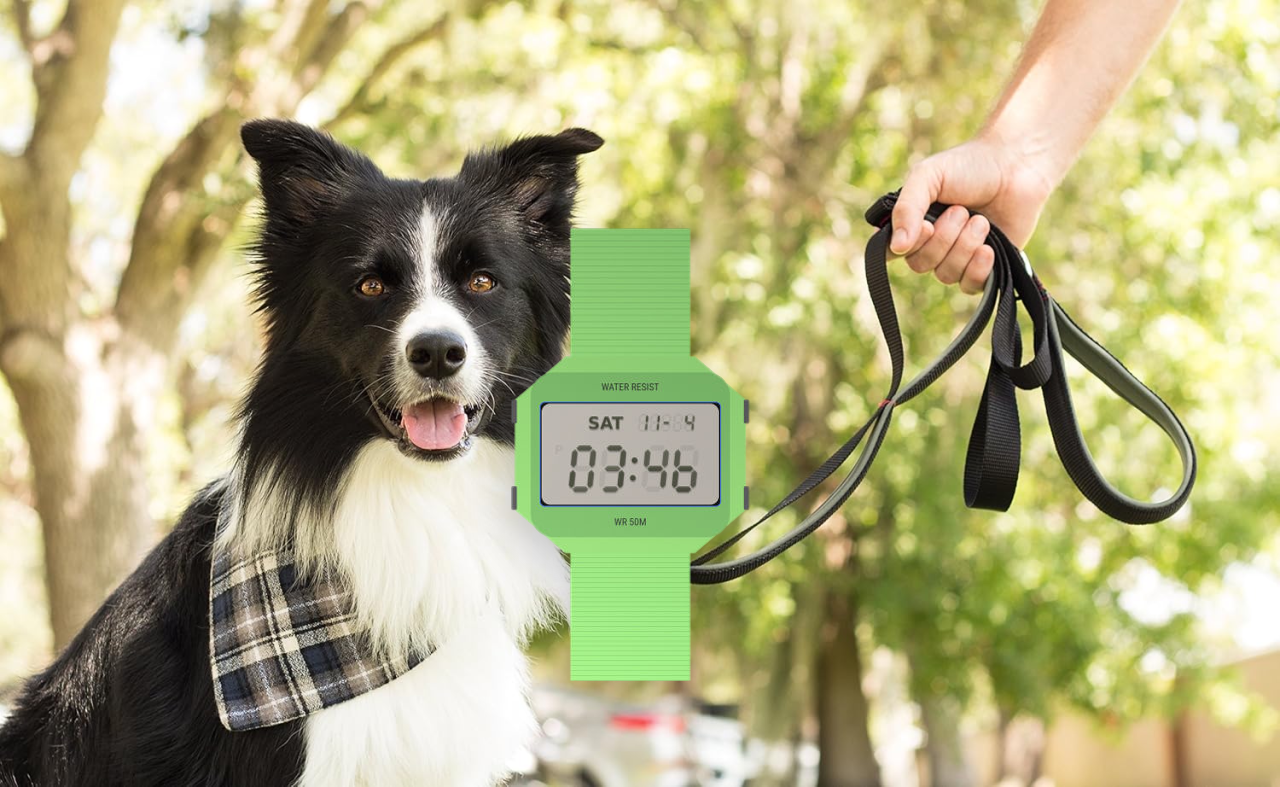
3:46
